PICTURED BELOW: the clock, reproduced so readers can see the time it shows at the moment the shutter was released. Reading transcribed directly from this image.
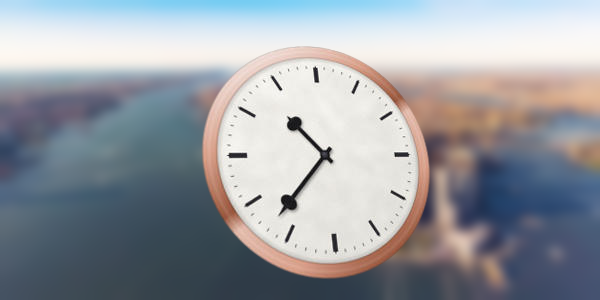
10:37
